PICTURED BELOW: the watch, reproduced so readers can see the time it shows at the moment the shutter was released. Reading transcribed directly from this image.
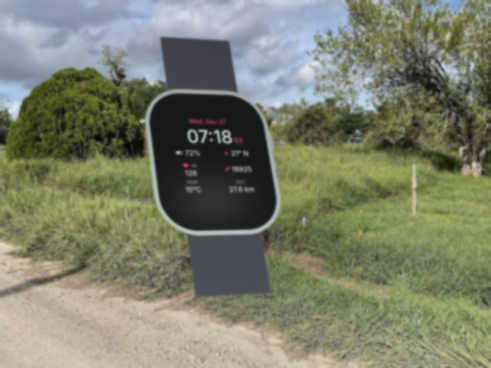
7:18
